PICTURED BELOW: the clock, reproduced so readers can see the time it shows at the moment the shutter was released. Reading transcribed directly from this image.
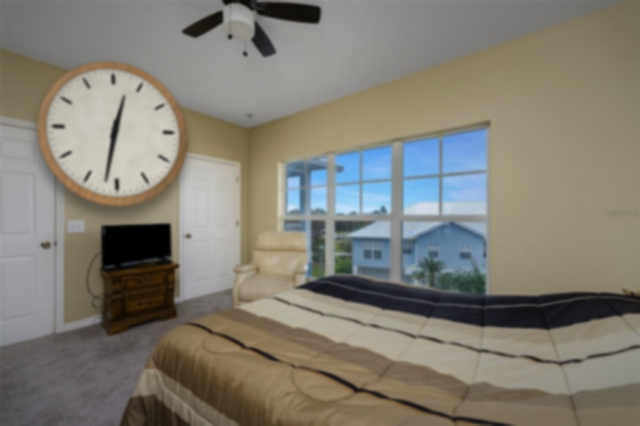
12:32
